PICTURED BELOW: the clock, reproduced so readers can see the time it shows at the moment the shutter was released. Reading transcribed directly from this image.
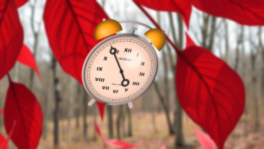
4:54
